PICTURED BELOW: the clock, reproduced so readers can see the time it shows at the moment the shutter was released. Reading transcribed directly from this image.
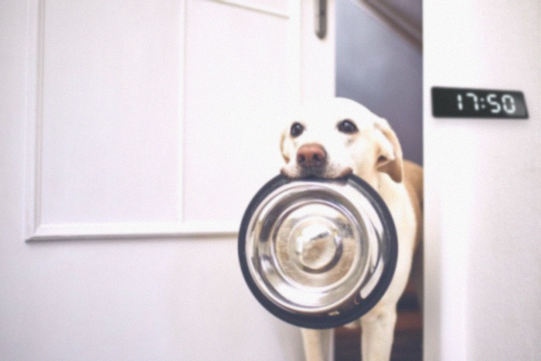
17:50
